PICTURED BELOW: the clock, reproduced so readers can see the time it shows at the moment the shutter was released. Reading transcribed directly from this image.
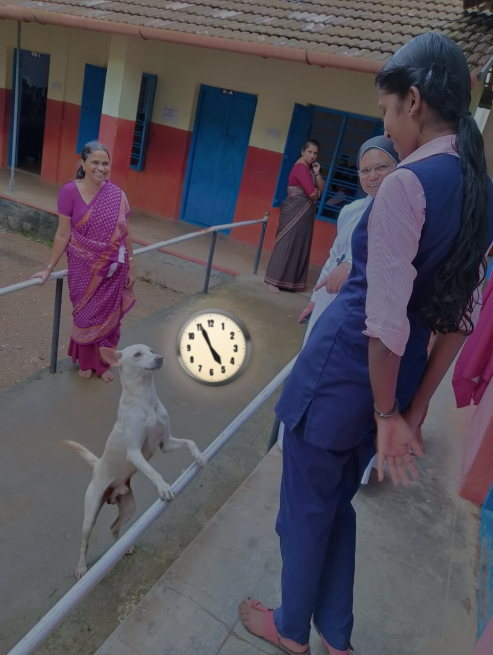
4:56
